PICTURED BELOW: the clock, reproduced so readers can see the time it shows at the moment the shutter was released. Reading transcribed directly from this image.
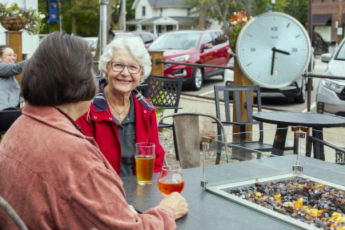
3:31
